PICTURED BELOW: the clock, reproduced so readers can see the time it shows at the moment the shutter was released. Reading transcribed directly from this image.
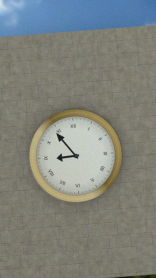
8:54
